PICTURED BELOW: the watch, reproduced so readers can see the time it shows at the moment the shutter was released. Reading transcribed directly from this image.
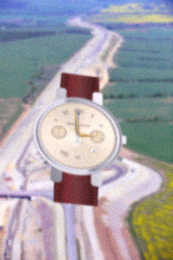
2:59
